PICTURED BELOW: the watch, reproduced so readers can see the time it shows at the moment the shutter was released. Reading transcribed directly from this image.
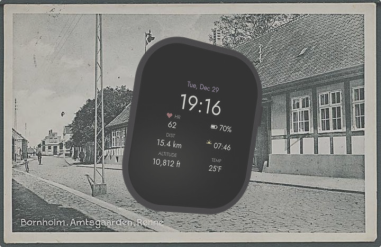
19:16
